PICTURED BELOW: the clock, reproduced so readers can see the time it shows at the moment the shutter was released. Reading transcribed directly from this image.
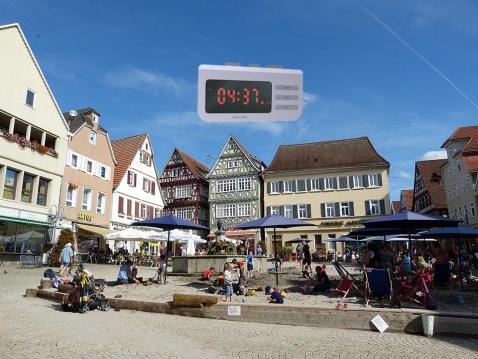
4:37
